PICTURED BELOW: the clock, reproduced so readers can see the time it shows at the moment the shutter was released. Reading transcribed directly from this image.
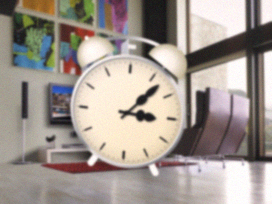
3:07
